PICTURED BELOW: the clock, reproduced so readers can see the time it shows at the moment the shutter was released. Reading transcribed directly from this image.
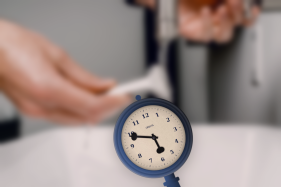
5:49
